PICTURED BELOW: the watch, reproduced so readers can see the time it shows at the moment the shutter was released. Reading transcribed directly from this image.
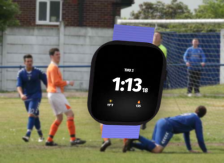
1:13
